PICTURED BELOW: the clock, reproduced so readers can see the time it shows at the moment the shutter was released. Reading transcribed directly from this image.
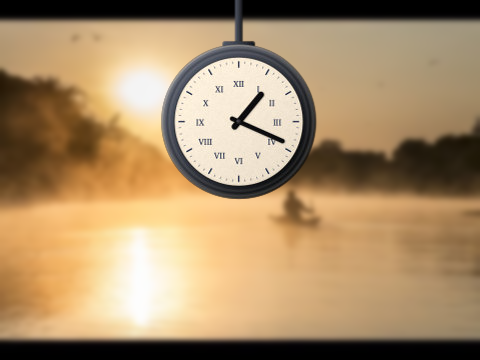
1:19
